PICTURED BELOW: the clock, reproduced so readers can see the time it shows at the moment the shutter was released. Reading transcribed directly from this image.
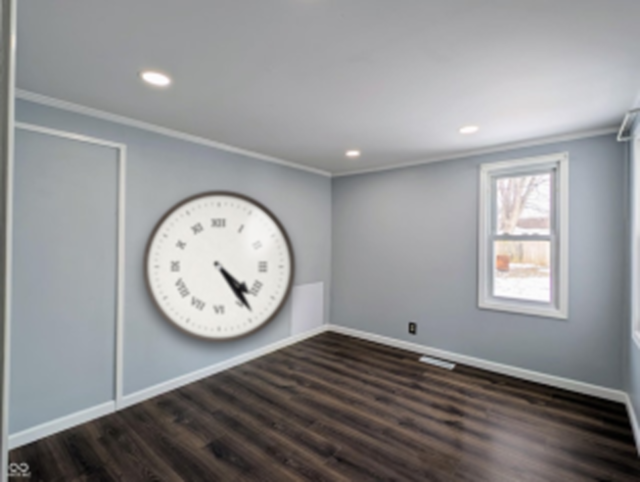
4:24
